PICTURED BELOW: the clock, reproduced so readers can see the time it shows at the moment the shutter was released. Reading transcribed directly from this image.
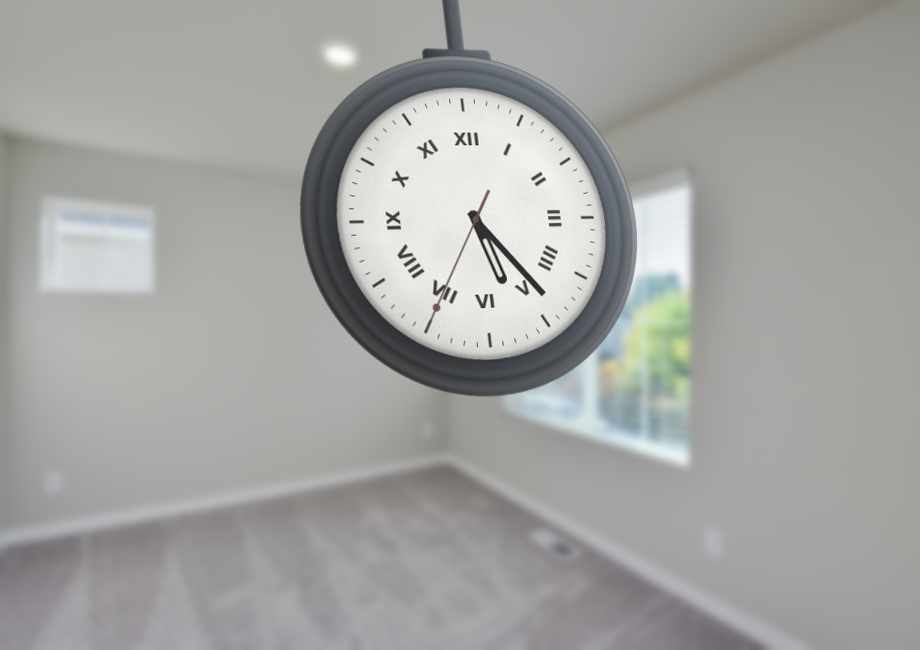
5:23:35
